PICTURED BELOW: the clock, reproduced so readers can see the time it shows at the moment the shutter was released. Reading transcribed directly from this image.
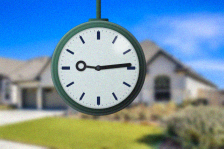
9:14
